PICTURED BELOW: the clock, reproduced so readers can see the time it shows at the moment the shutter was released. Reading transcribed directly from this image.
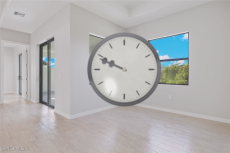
9:49
